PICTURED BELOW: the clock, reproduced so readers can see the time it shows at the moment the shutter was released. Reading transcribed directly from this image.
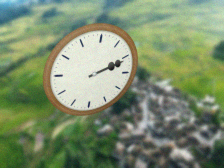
2:11
